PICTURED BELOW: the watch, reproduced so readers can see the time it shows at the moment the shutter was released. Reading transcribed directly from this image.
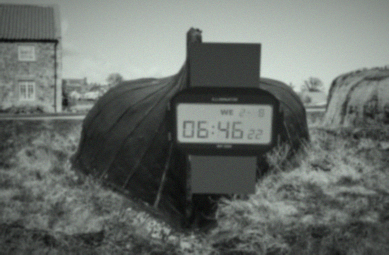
6:46
